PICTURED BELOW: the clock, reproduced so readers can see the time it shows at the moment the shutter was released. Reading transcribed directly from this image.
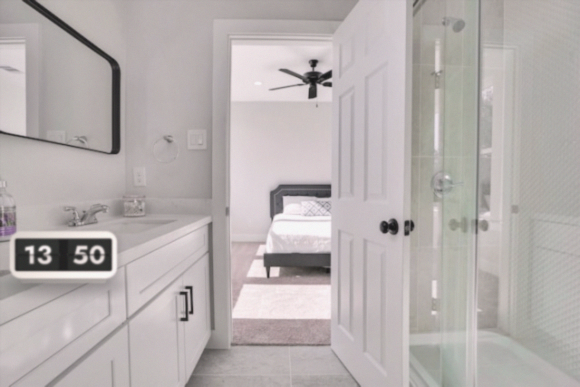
13:50
